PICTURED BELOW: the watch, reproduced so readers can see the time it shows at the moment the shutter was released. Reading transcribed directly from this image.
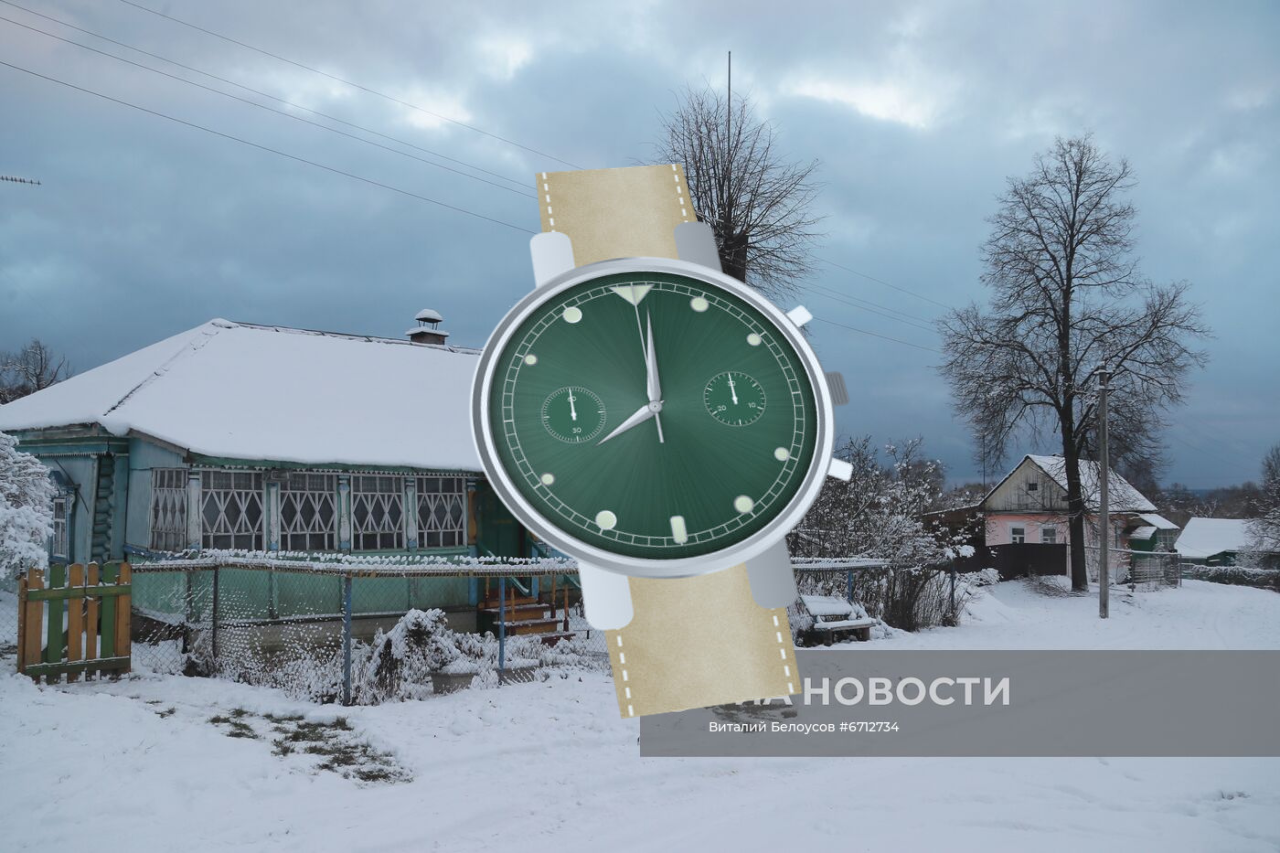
8:01
